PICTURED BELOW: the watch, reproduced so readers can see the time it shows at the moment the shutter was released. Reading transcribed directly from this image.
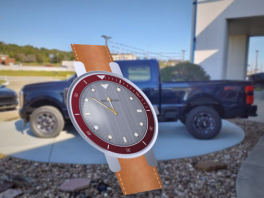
11:52
